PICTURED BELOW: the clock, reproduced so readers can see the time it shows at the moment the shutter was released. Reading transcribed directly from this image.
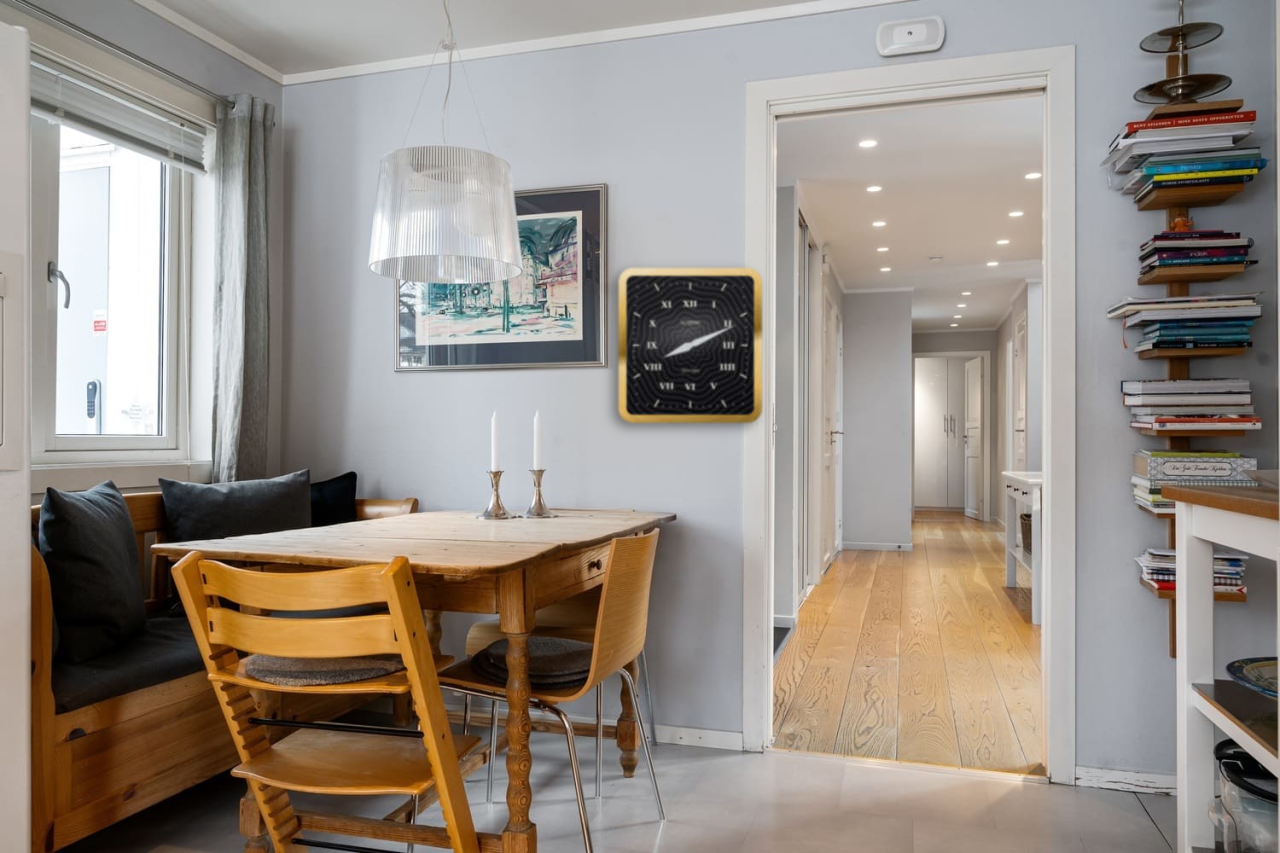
8:11
